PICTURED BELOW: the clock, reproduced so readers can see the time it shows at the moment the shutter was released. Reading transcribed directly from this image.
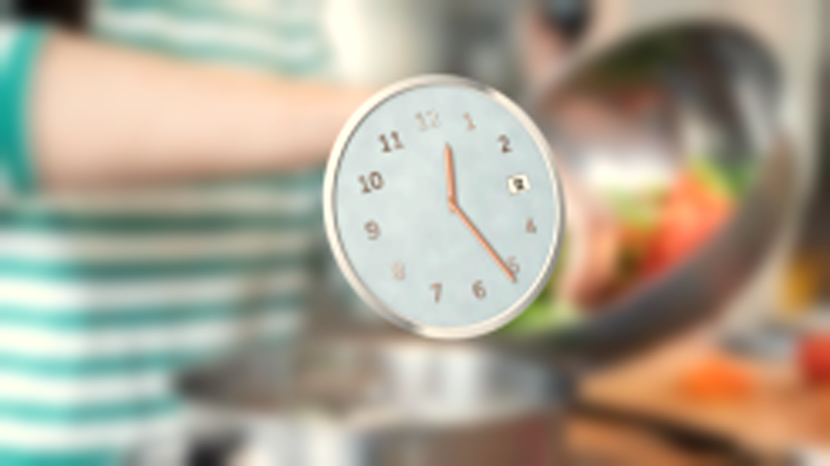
12:26
